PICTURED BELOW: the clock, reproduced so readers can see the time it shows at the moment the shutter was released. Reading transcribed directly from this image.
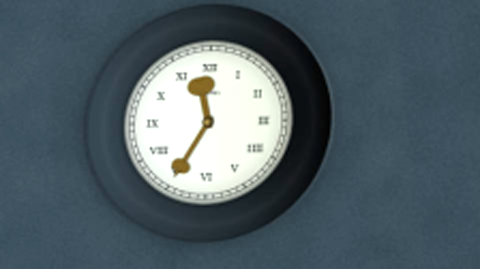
11:35
